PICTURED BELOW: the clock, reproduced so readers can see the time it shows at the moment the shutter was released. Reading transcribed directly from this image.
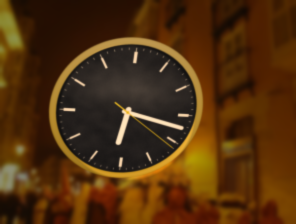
6:17:21
